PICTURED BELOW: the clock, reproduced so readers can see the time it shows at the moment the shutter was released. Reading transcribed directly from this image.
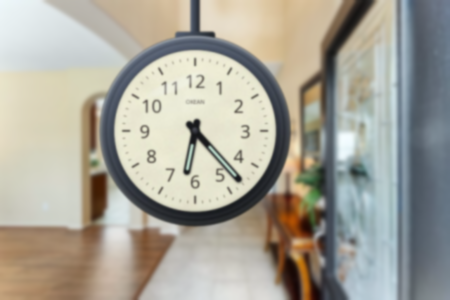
6:23
